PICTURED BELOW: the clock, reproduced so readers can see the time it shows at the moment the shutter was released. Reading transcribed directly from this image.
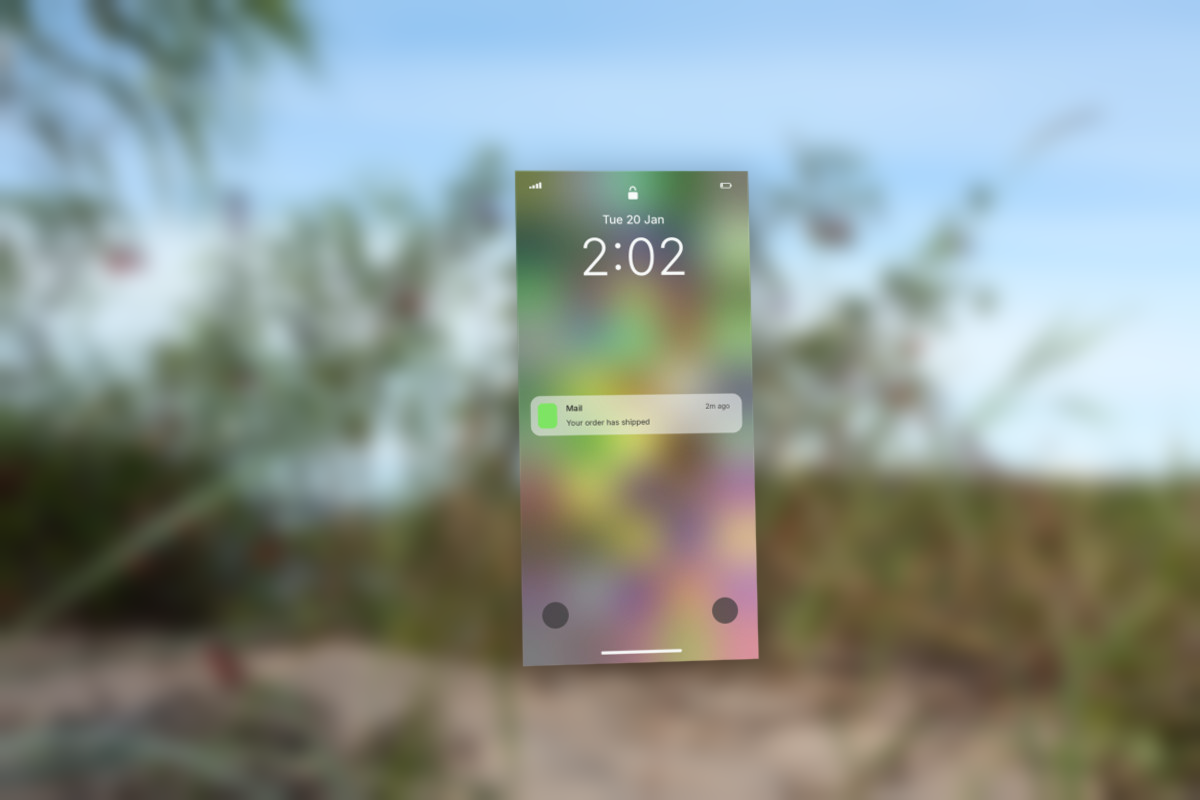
2:02
